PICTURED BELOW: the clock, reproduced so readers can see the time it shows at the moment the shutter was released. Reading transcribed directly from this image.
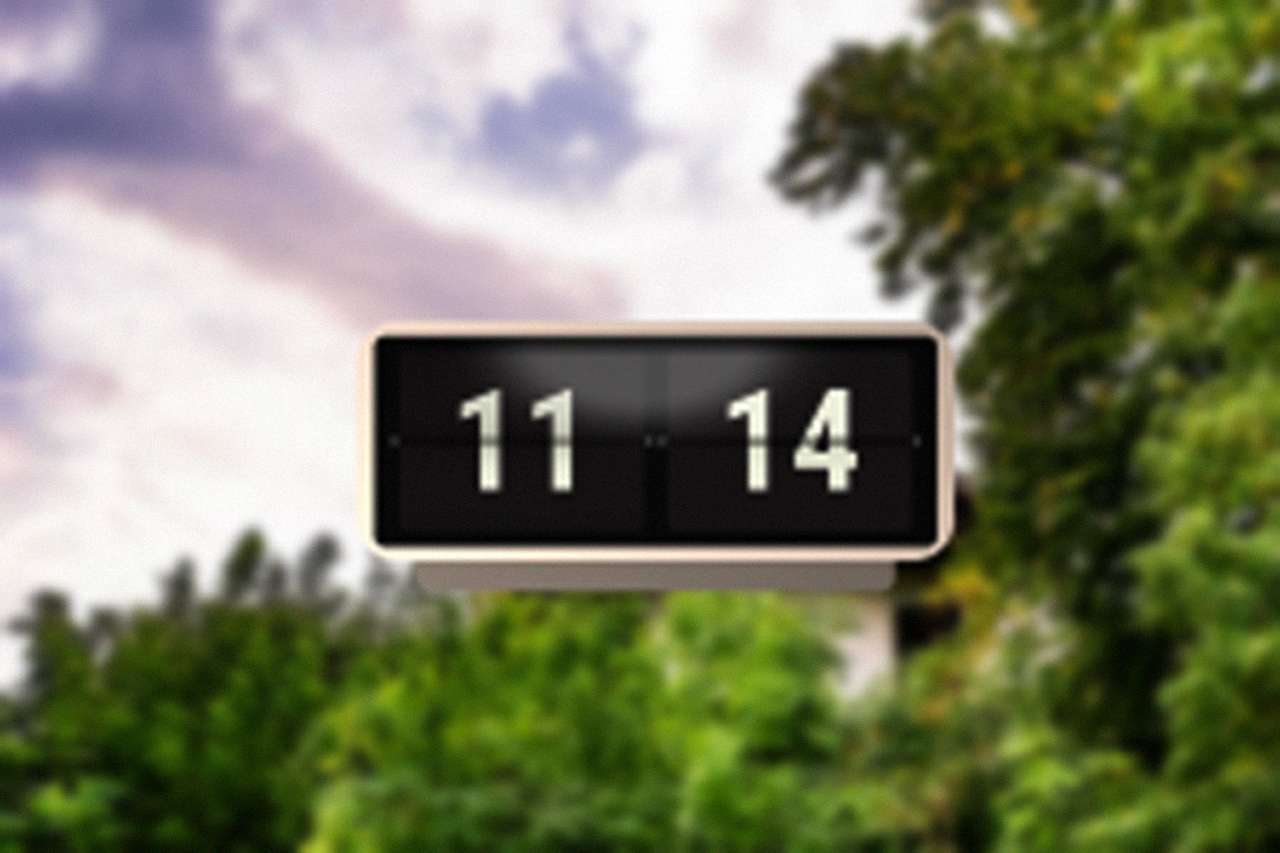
11:14
